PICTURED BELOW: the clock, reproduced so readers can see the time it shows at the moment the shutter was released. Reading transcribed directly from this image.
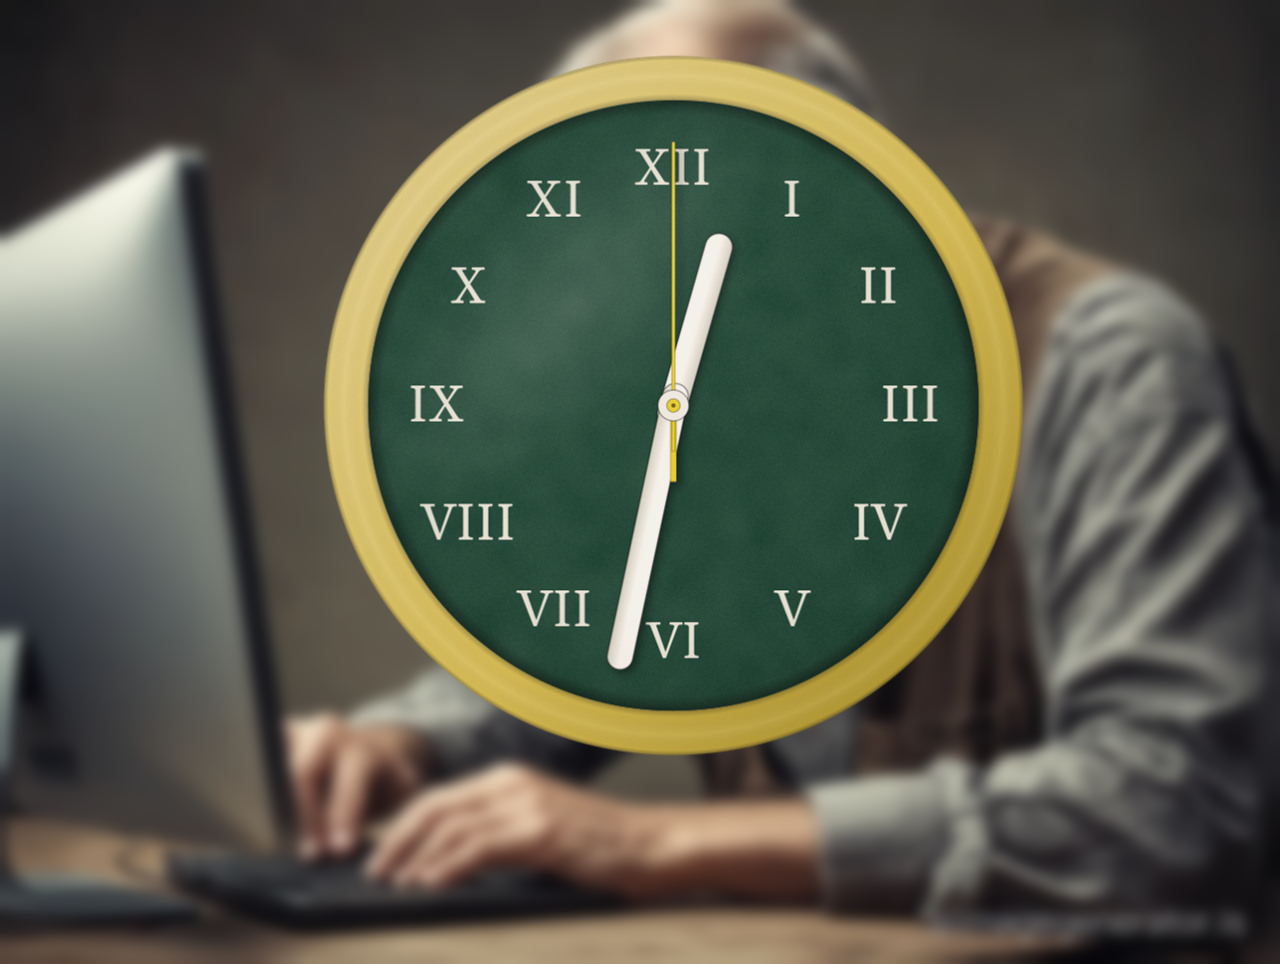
12:32:00
